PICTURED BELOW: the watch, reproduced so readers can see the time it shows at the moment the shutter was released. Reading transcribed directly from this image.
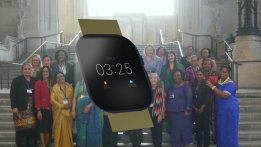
3:25
